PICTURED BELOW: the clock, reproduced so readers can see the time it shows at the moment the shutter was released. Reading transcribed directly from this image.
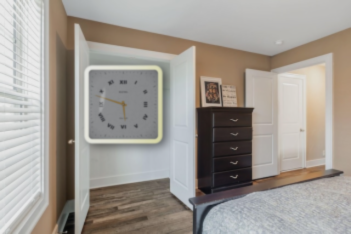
5:48
